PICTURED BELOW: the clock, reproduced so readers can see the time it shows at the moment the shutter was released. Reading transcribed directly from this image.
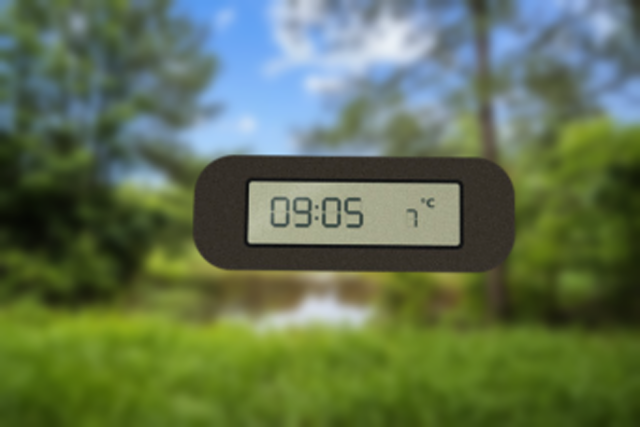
9:05
